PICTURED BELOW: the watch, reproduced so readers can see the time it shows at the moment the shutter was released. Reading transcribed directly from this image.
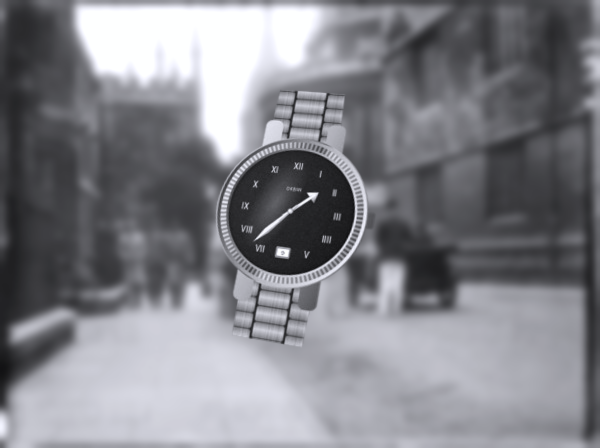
1:37
